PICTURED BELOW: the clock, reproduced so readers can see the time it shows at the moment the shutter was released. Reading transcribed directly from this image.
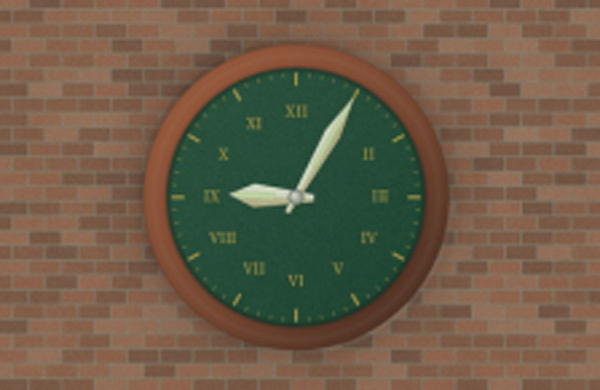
9:05
